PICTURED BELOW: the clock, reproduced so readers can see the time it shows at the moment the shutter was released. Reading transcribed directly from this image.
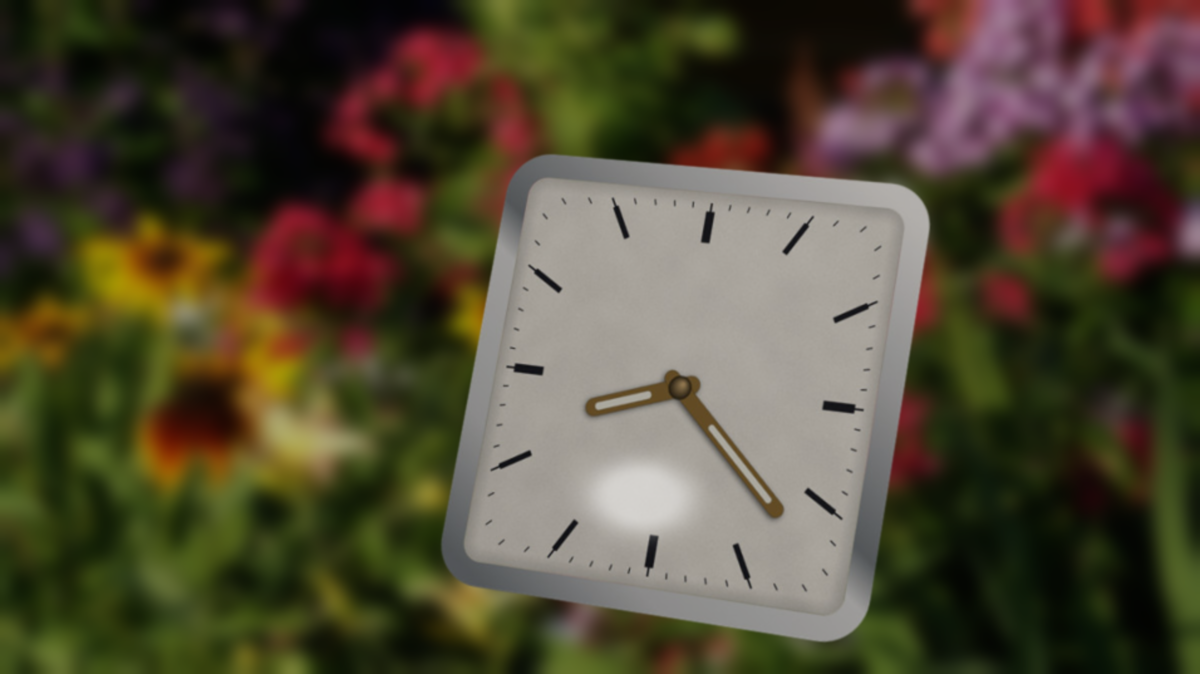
8:22
